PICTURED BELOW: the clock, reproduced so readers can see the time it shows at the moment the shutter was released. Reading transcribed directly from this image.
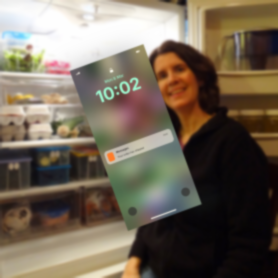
10:02
